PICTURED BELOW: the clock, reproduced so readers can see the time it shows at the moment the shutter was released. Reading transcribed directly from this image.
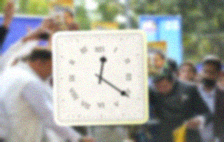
12:21
